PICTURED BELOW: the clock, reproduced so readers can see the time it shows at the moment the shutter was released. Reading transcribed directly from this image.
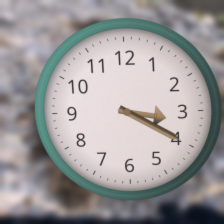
3:20
